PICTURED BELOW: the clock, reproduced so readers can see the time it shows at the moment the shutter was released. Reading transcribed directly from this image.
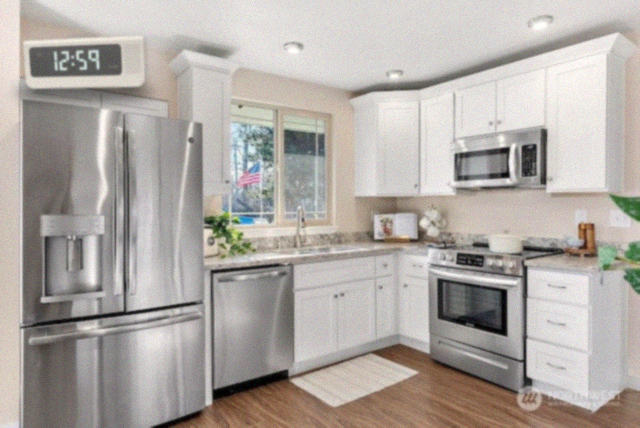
12:59
